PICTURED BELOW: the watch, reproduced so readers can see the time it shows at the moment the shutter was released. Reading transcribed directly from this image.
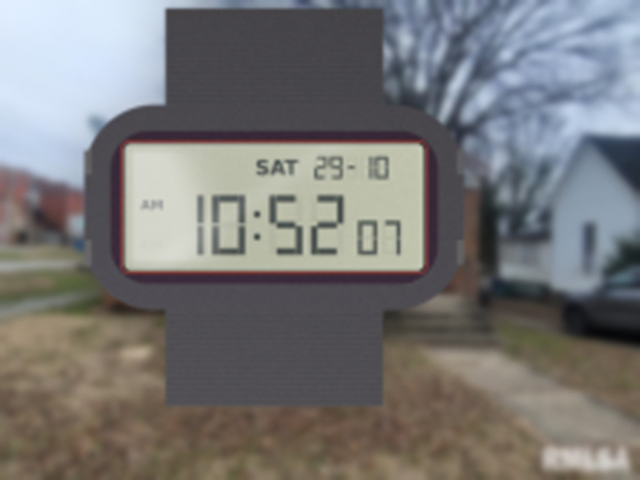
10:52:07
